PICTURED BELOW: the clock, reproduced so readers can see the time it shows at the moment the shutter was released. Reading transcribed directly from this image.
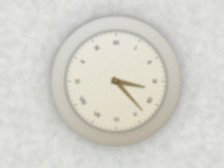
3:23
